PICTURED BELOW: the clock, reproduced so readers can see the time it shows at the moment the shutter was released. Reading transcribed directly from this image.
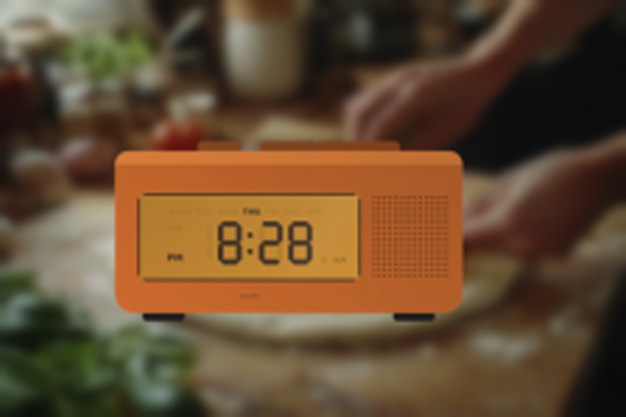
8:28
